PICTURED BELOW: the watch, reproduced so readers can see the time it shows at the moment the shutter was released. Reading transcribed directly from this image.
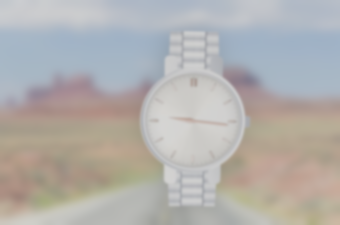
9:16
